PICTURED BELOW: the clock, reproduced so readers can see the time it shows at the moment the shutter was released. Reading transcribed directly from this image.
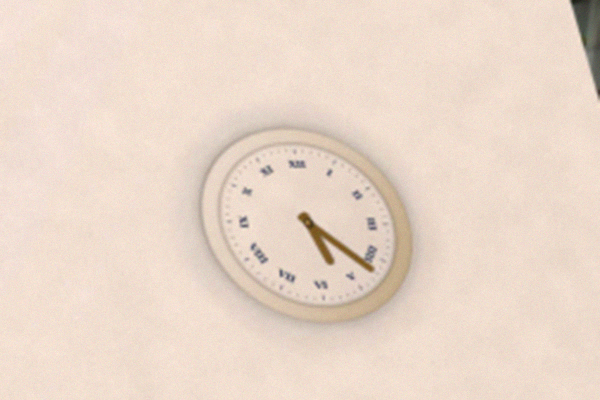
5:22
